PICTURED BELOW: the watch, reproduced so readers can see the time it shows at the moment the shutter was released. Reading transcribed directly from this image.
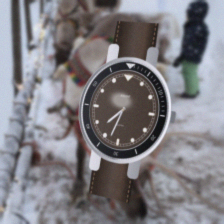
7:33
